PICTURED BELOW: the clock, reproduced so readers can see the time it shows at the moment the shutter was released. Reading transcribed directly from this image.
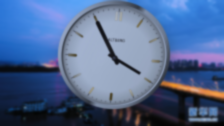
3:55
